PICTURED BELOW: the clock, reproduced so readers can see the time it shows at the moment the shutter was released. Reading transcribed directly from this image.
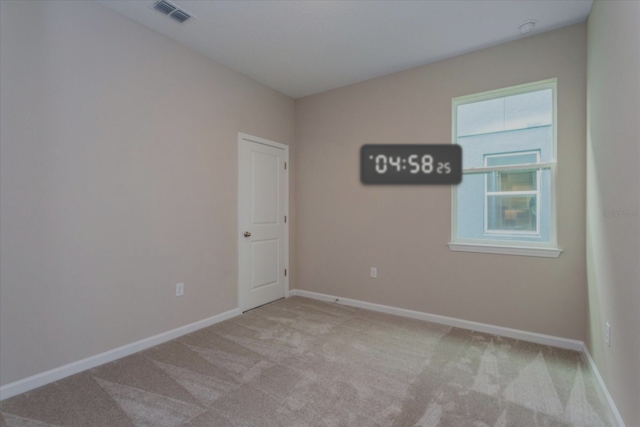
4:58
